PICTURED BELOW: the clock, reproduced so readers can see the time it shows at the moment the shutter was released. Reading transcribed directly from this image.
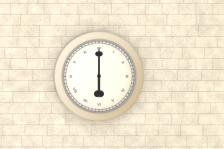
6:00
